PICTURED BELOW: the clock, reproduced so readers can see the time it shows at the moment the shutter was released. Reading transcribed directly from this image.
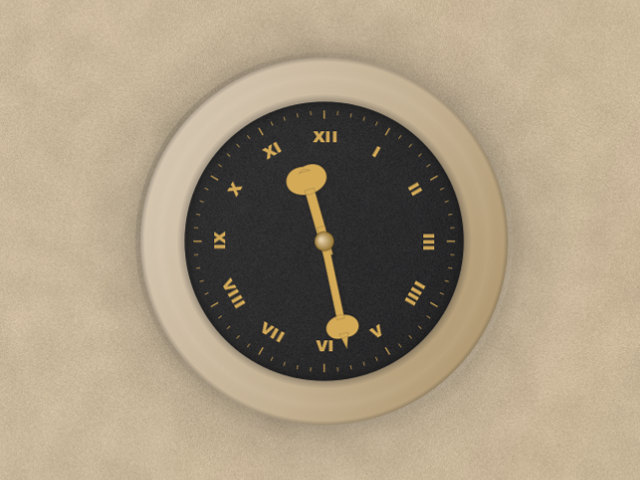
11:28
